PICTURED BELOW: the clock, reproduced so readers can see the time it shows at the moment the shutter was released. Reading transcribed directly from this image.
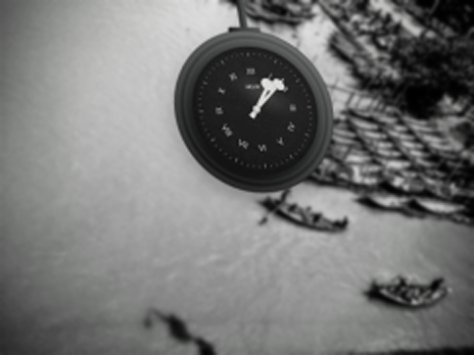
1:08
